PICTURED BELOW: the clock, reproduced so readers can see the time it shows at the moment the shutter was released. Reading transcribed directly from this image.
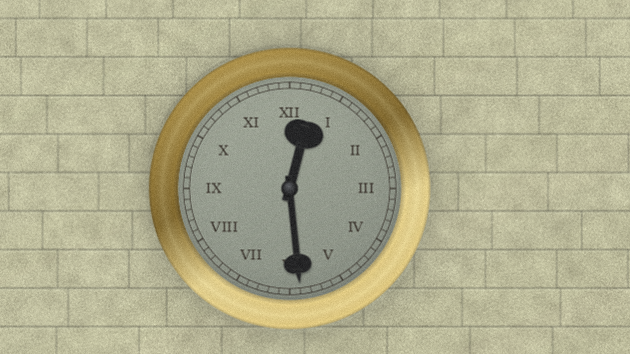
12:29
